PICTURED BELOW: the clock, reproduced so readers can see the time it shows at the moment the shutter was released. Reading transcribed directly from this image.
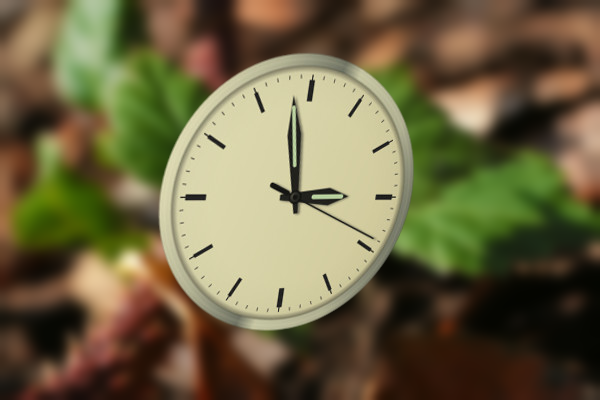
2:58:19
